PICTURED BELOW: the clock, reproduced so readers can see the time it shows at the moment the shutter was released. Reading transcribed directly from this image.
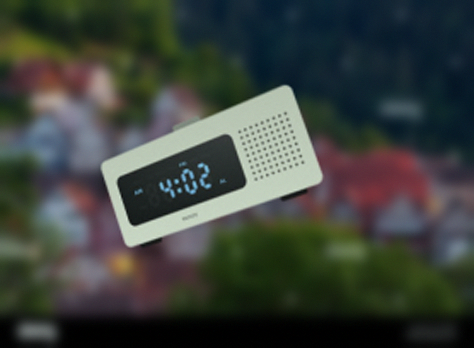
4:02
